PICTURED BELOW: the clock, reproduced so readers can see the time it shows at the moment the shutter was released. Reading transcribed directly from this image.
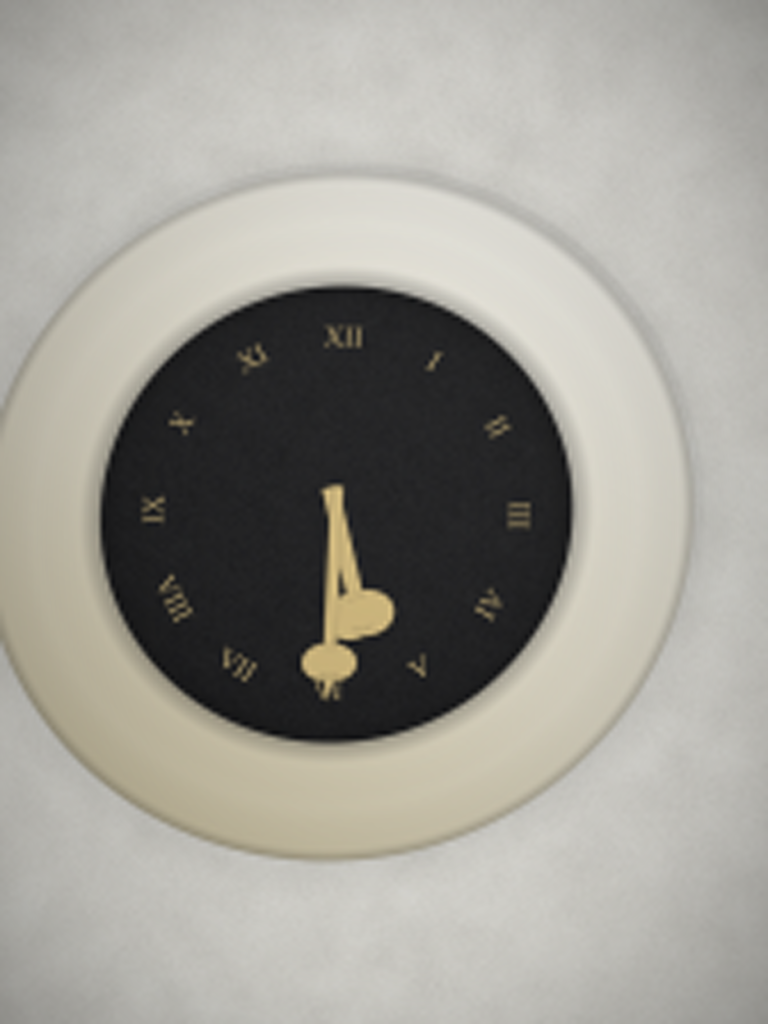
5:30
